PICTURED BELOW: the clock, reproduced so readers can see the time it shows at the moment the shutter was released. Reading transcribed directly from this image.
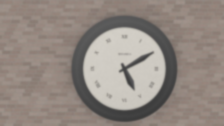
5:10
